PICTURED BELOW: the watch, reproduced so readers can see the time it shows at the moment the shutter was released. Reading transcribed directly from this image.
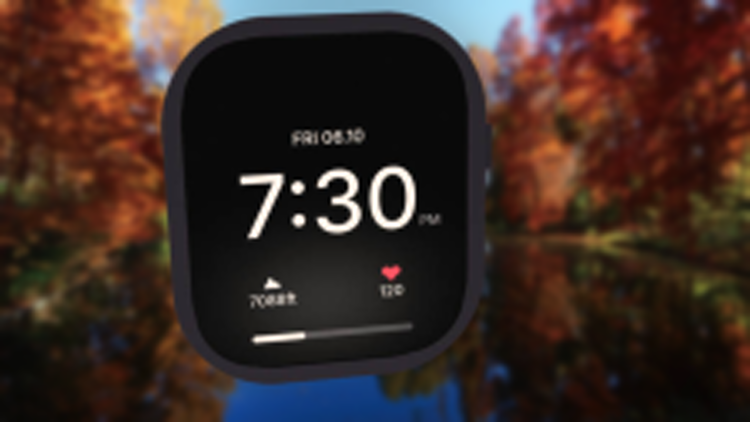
7:30
